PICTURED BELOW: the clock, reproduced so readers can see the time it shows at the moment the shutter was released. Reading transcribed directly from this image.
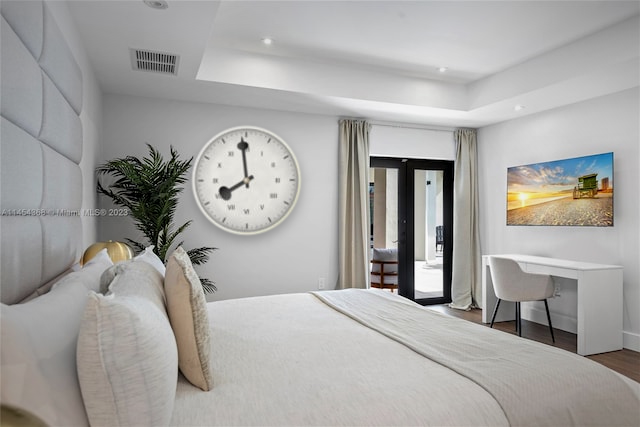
7:59
